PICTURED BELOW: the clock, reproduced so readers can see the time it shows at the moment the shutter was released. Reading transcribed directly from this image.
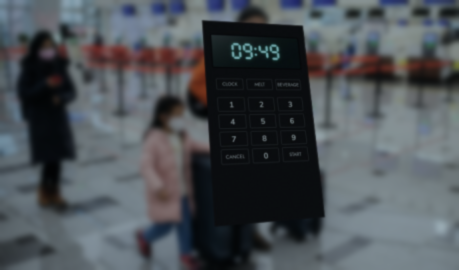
9:49
